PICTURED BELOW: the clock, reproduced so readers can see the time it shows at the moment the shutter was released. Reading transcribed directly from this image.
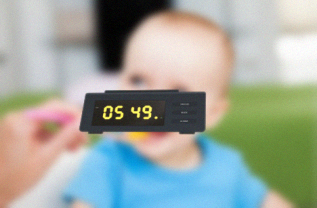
5:49
